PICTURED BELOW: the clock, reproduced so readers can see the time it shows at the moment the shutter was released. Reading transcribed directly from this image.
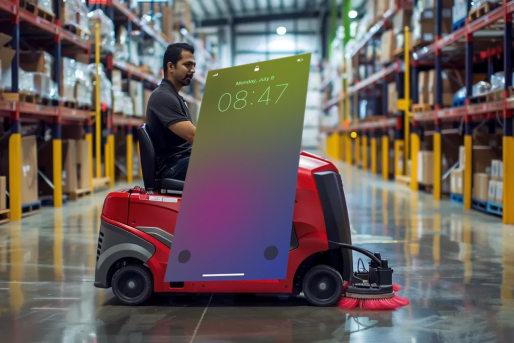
8:47
